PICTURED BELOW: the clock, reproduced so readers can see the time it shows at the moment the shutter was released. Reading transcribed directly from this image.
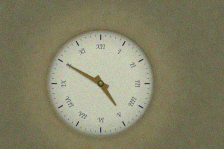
4:50
